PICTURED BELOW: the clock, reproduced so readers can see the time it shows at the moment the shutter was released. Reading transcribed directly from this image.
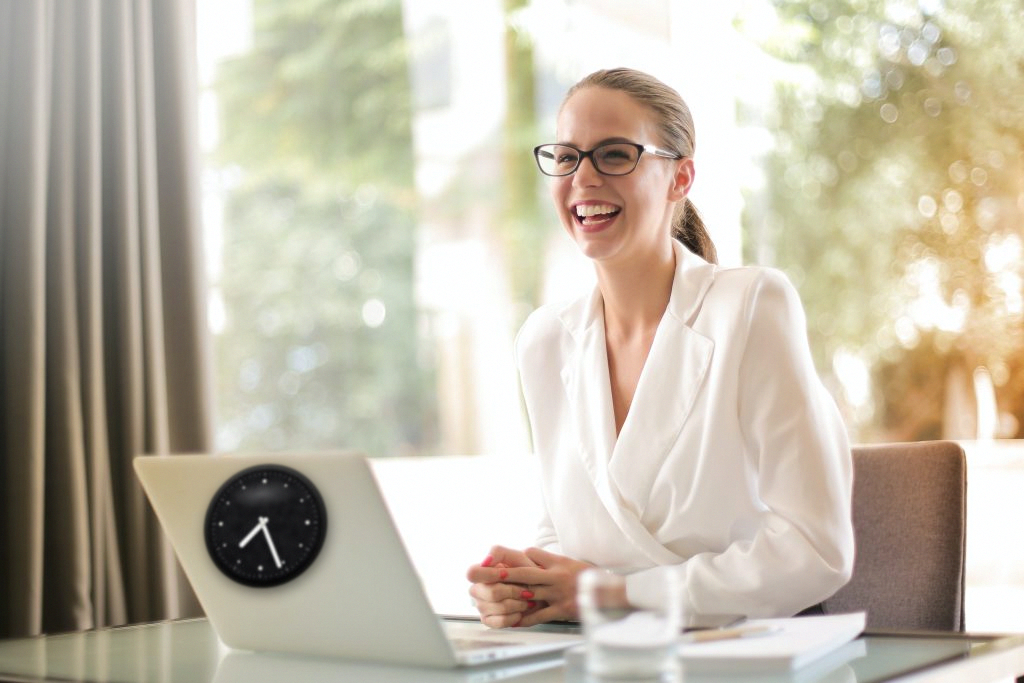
7:26
